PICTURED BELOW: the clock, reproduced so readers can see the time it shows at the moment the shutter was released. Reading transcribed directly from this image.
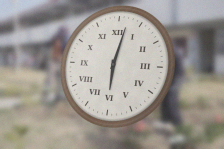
6:02
